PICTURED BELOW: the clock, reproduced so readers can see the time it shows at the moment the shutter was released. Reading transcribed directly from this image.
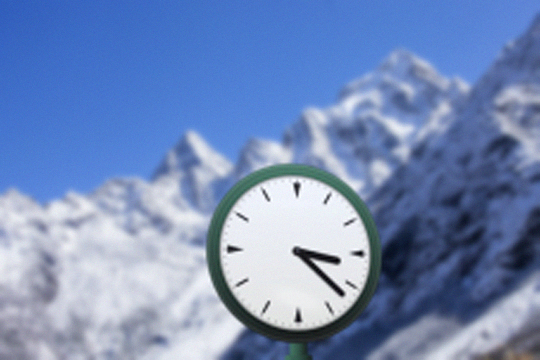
3:22
